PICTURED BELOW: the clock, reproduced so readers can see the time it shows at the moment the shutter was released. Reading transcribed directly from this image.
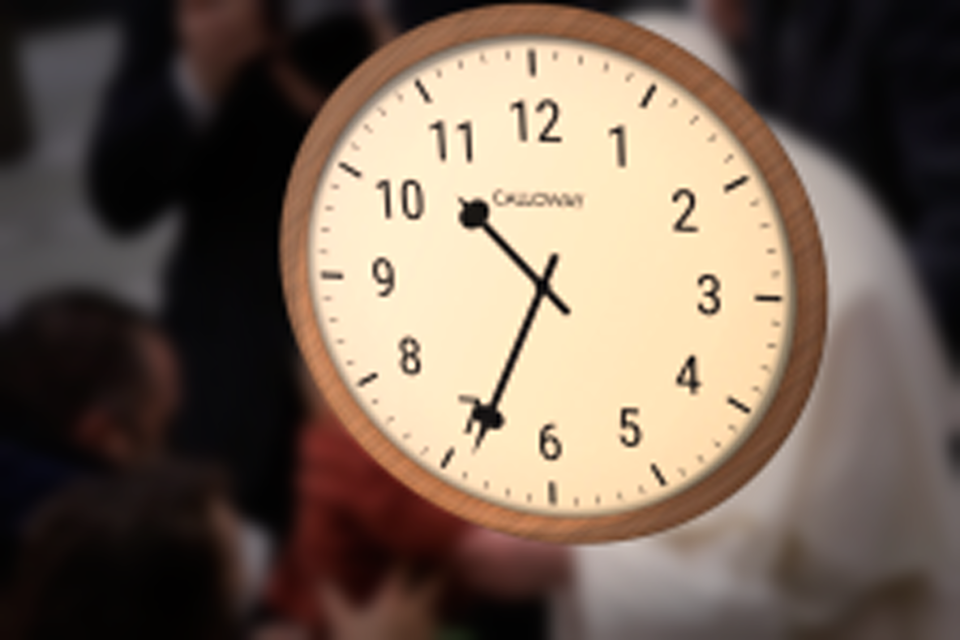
10:34
